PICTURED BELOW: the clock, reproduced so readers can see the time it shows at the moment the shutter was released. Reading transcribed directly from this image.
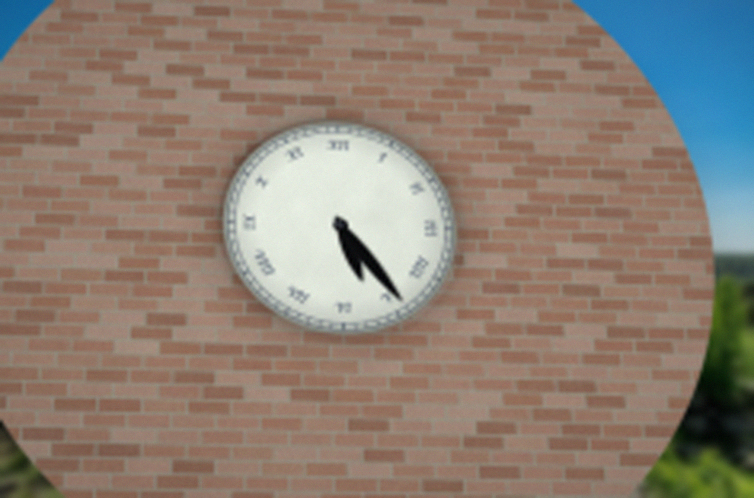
5:24
